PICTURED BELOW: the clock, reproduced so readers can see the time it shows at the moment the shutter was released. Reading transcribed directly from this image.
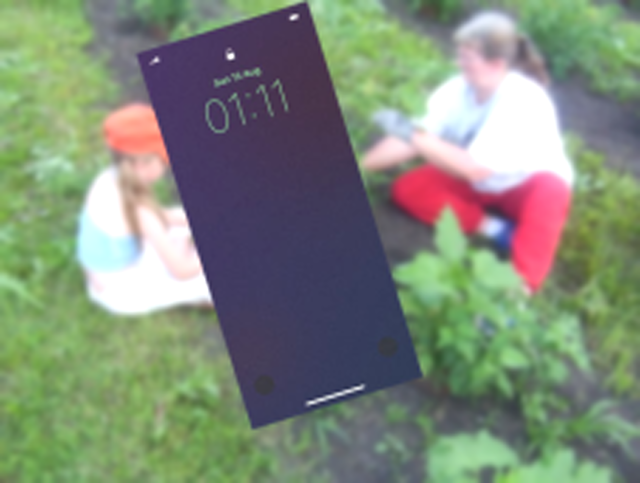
1:11
